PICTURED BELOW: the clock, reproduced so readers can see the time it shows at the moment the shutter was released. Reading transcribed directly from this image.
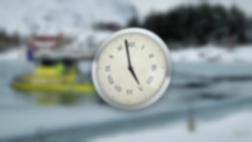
4:58
